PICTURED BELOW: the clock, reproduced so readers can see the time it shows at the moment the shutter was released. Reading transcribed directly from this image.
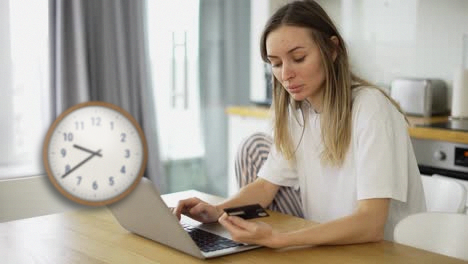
9:39
